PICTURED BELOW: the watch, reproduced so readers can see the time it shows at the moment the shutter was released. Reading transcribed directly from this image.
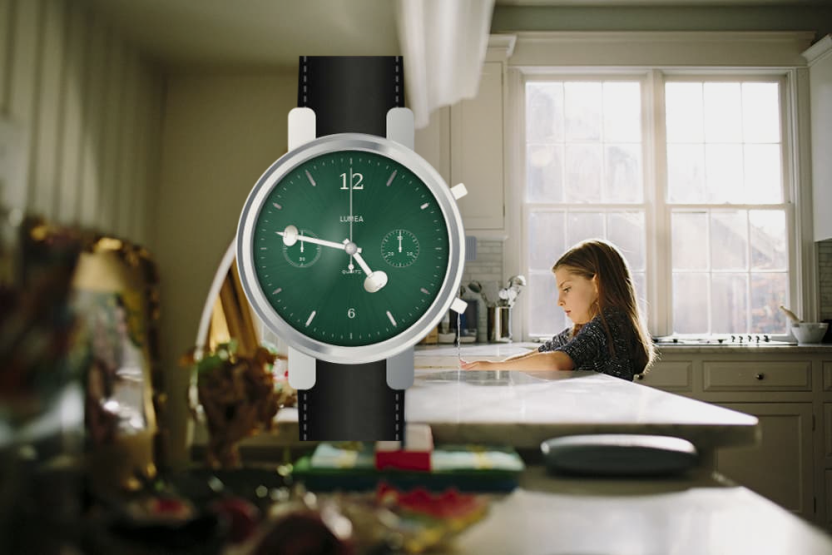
4:47
